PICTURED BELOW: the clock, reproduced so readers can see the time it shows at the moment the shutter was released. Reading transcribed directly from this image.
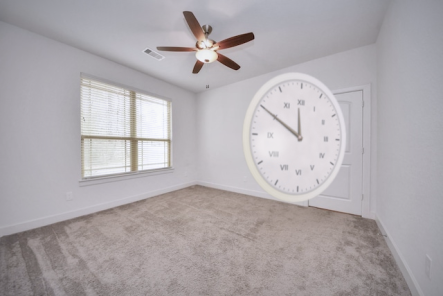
11:50
